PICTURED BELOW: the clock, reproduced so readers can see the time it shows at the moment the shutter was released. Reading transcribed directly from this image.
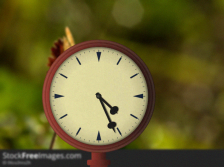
4:26
